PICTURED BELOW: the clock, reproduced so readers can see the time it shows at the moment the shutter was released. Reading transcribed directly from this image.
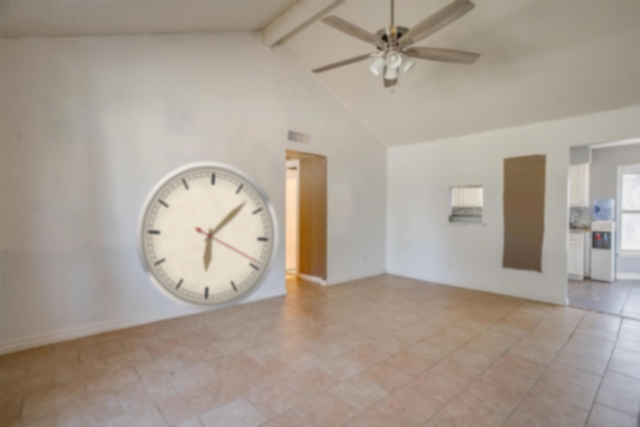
6:07:19
